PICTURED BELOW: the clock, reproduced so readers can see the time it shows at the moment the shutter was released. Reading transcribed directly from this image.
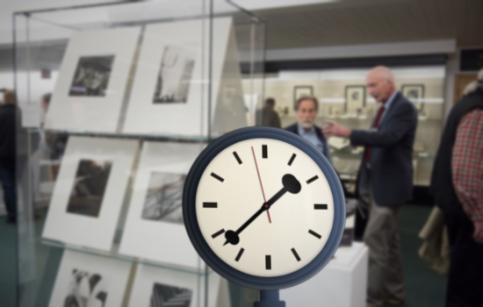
1:37:58
